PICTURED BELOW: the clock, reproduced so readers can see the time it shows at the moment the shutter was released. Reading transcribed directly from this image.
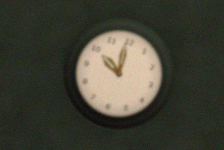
9:59
